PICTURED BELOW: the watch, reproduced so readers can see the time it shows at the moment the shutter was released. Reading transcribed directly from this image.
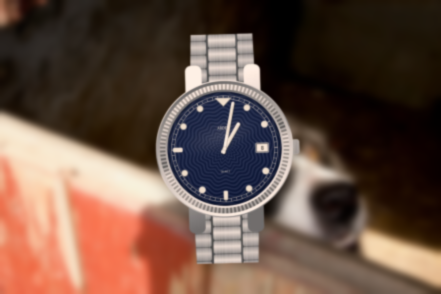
1:02
